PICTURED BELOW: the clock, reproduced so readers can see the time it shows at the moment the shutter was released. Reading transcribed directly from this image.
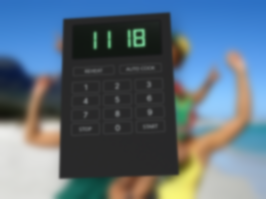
11:18
